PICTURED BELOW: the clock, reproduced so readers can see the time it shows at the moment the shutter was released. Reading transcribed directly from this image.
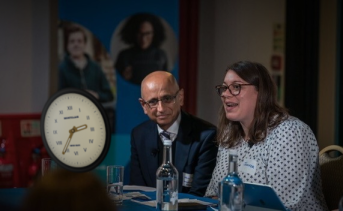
2:36
